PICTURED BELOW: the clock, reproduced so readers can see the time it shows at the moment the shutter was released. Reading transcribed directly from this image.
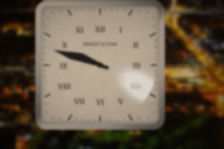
9:48
